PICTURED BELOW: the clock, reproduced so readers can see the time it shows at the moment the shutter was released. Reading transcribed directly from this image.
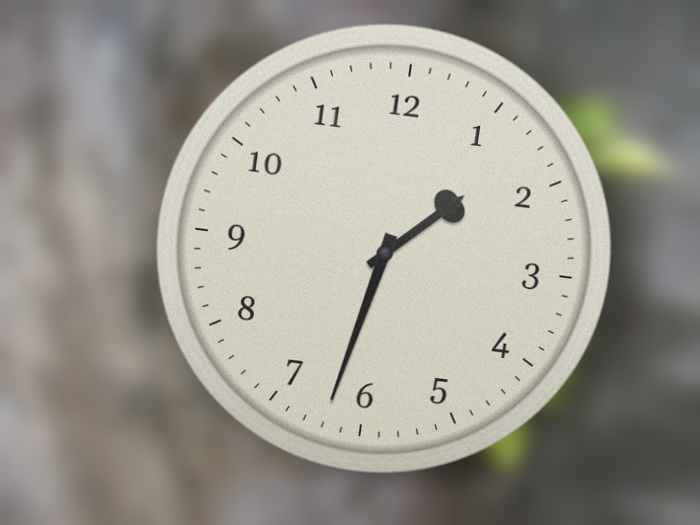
1:32
